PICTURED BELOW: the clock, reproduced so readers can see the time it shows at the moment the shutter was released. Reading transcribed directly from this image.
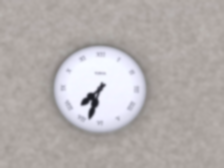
7:33
